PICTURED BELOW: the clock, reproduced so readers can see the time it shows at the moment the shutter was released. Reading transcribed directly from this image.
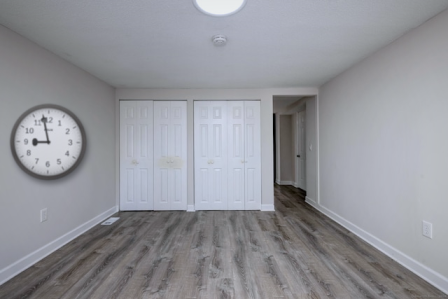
8:58
